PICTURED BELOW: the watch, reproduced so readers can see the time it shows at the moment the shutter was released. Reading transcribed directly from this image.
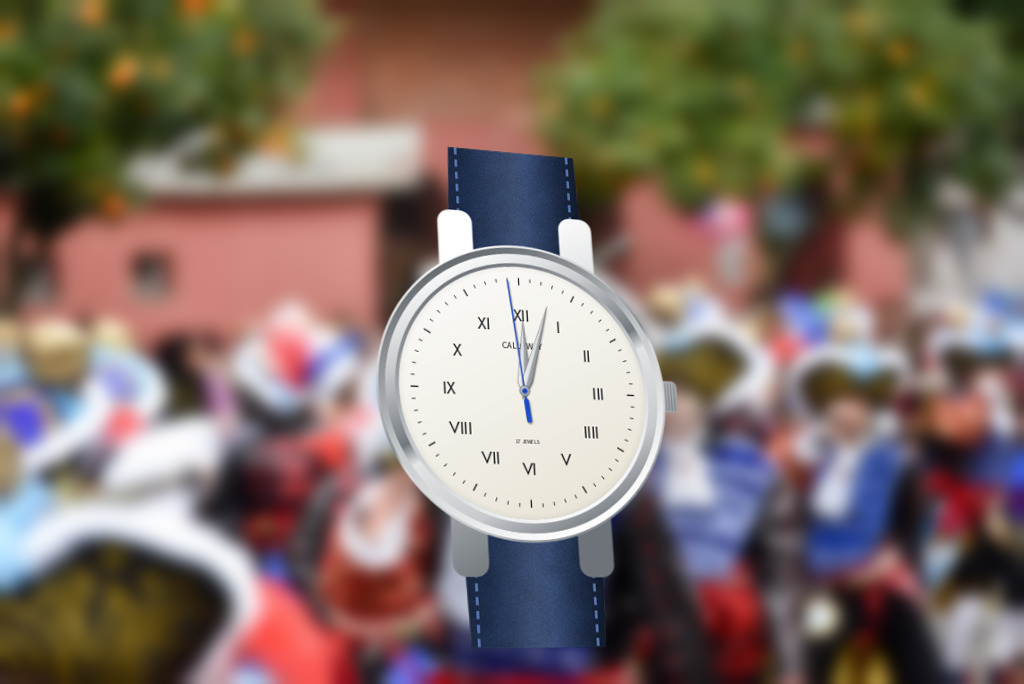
12:02:59
